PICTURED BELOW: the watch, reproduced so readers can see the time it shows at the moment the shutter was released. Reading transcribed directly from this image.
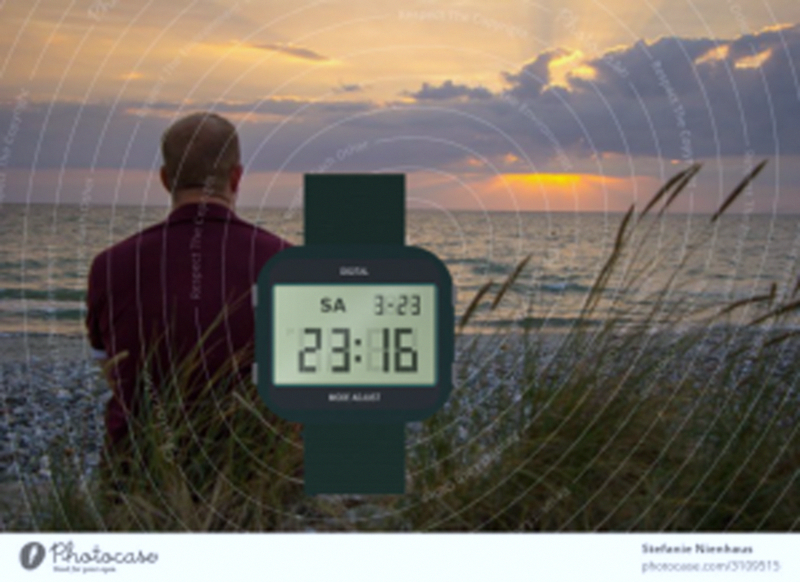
23:16
